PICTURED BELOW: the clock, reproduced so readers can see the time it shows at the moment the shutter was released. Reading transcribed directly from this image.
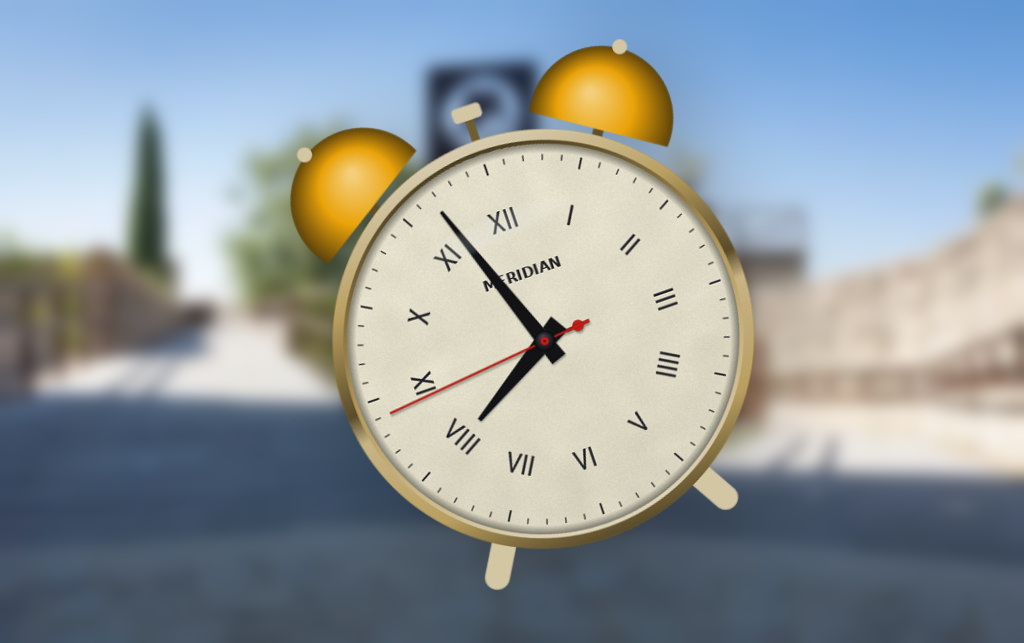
7:56:44
